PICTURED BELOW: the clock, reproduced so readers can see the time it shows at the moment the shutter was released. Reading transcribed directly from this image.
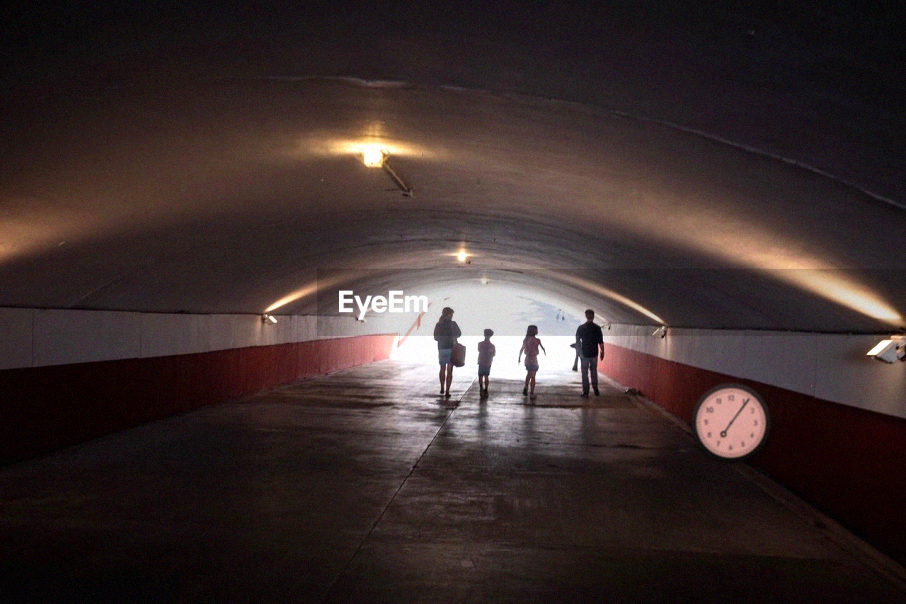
7:06
